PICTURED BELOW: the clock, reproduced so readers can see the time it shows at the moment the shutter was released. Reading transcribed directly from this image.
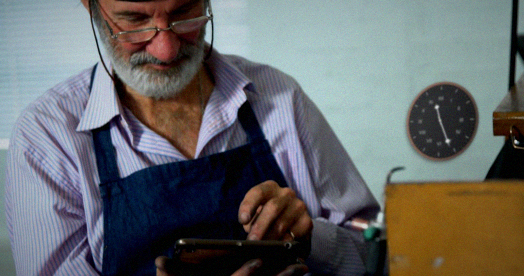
11:26
